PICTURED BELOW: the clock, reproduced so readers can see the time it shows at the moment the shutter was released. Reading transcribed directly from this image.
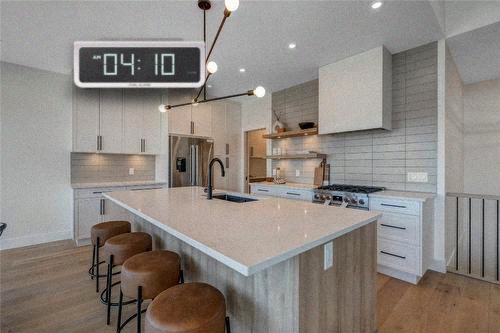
4:10
